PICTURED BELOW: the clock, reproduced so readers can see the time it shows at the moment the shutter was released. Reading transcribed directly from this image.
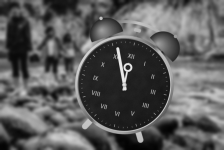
11:56
